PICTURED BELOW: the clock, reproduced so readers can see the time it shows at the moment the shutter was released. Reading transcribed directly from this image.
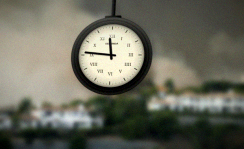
11:46
